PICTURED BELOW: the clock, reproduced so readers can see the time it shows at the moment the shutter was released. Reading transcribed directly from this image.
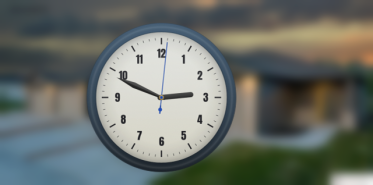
2:49:01
